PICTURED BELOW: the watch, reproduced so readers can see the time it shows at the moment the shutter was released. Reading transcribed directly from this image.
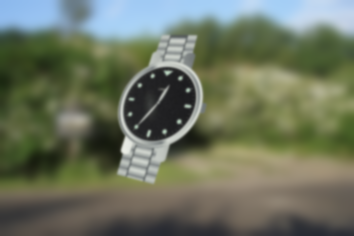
12:35
